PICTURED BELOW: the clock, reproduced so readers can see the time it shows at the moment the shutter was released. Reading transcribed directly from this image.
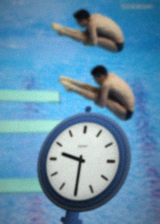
9:30
